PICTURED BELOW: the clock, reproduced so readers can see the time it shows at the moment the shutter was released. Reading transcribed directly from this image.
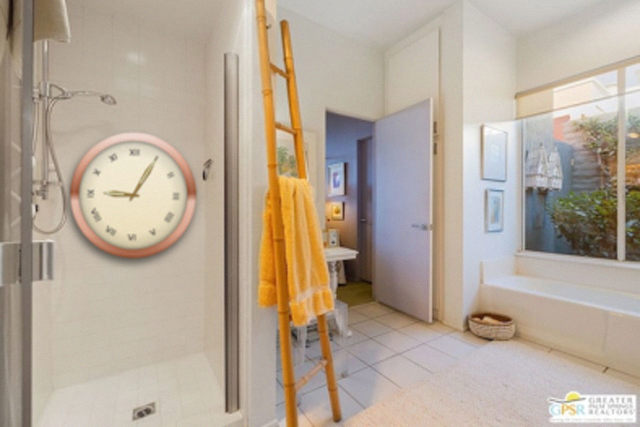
9:05
